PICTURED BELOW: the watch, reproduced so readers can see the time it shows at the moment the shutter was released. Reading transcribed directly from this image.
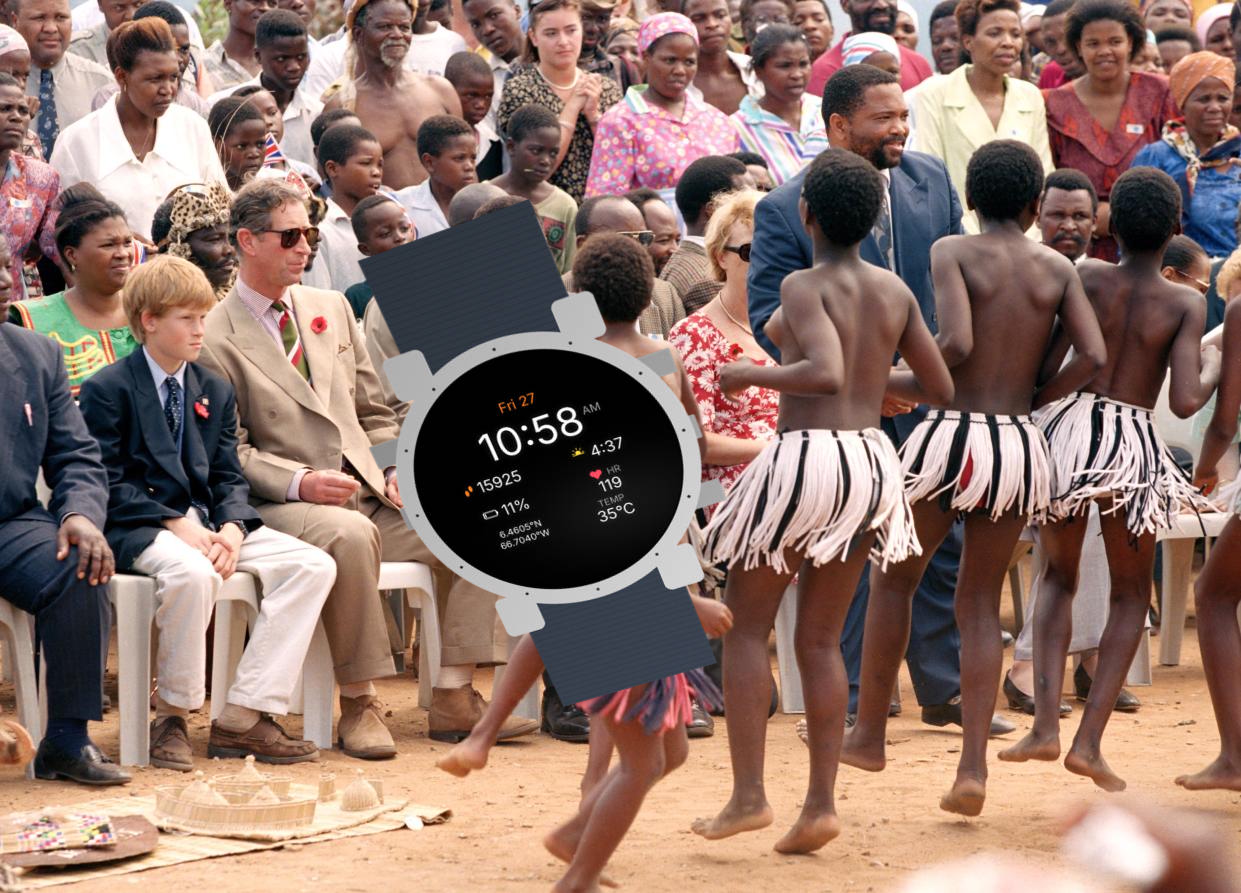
10:58
